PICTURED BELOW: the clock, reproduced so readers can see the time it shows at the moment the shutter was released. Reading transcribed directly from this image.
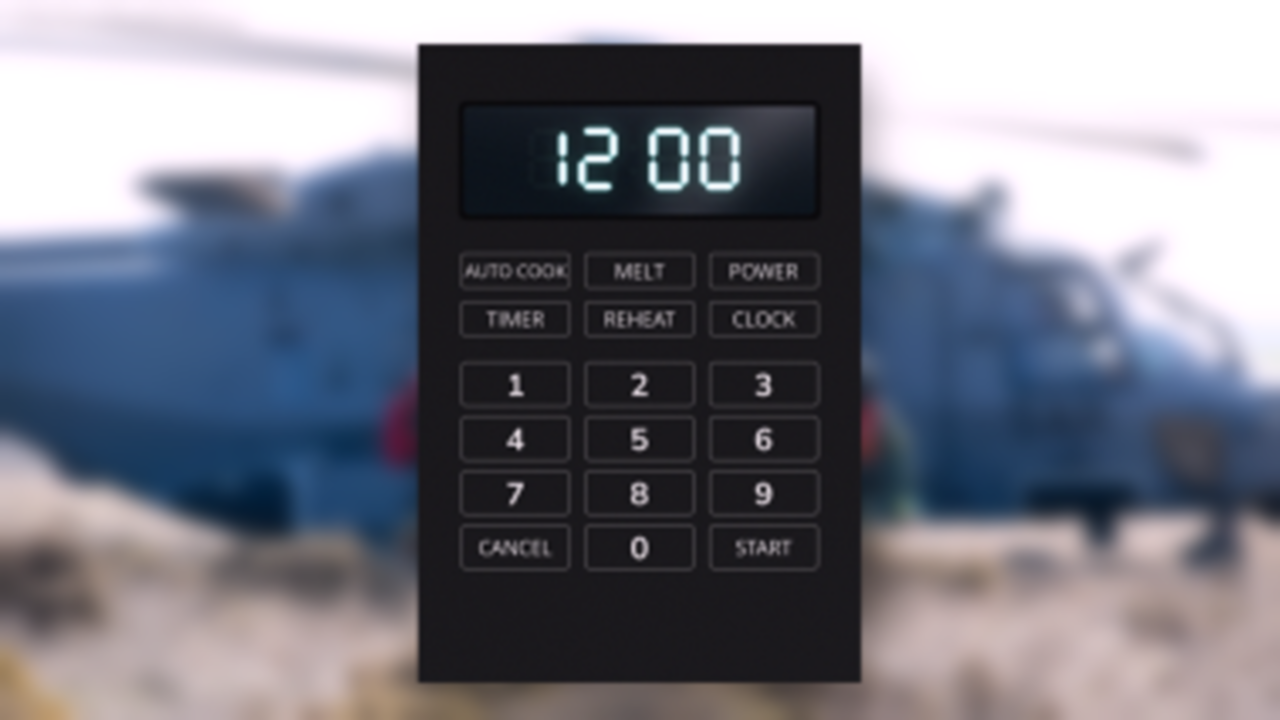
12:00
